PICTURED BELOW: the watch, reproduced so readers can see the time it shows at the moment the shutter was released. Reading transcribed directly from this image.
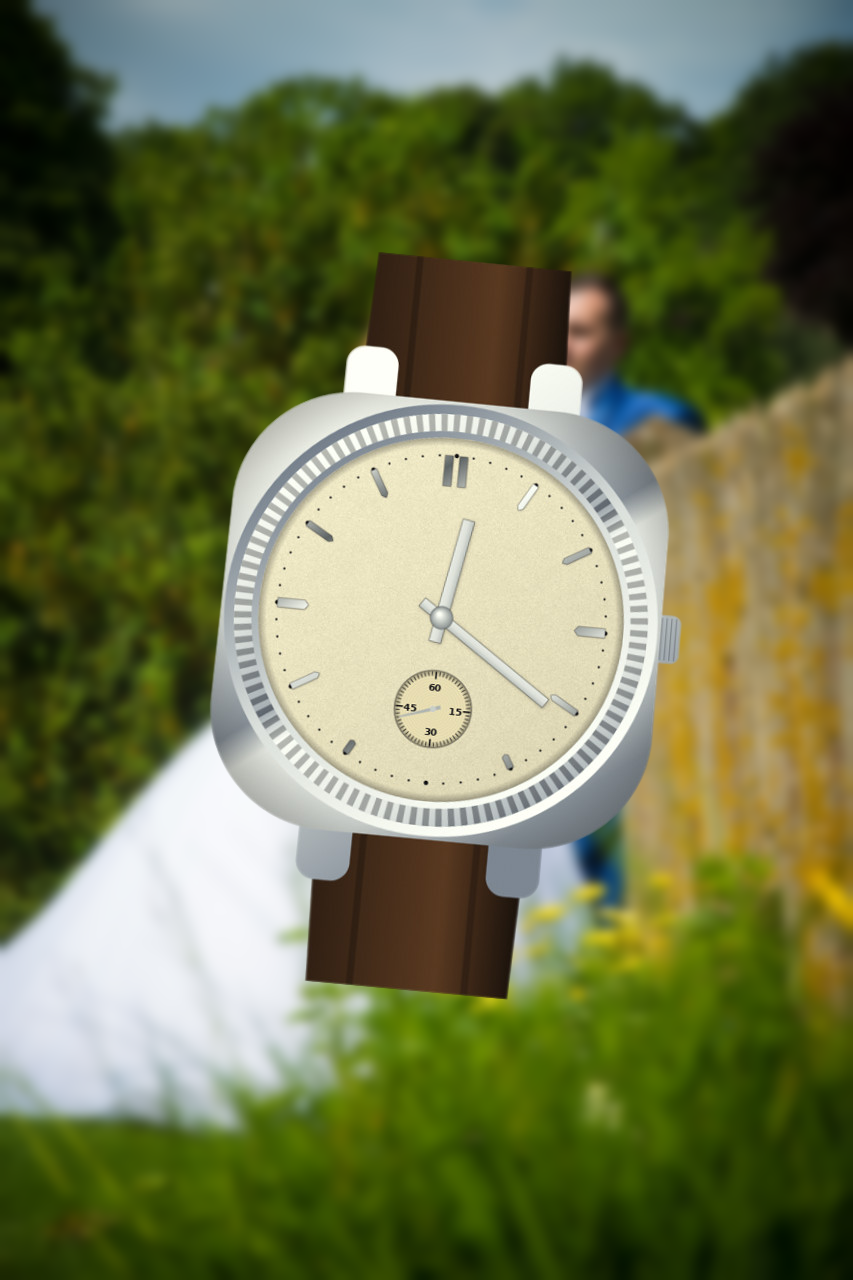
12:20:42
